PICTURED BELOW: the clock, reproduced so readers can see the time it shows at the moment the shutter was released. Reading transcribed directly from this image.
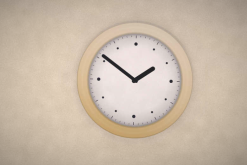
1:51
